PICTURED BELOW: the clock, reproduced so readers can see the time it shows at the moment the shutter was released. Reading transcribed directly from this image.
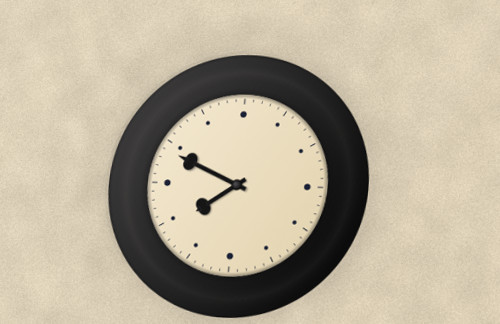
7:49
